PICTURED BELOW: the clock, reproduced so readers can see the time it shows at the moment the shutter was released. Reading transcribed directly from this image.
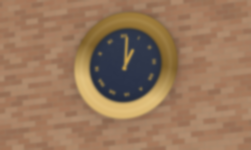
1:01
